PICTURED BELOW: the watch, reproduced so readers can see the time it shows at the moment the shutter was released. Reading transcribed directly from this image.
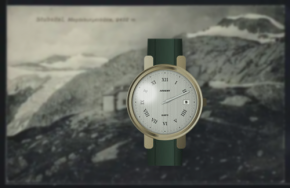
2:11
